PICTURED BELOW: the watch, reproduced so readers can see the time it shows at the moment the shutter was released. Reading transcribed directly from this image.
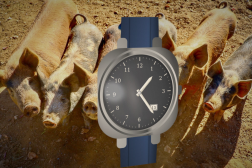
1:24
